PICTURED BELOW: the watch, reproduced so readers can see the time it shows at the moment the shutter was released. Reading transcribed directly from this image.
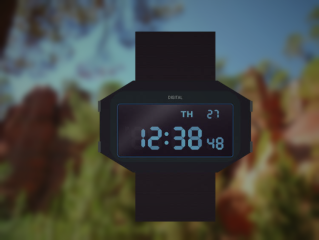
12:38:48
